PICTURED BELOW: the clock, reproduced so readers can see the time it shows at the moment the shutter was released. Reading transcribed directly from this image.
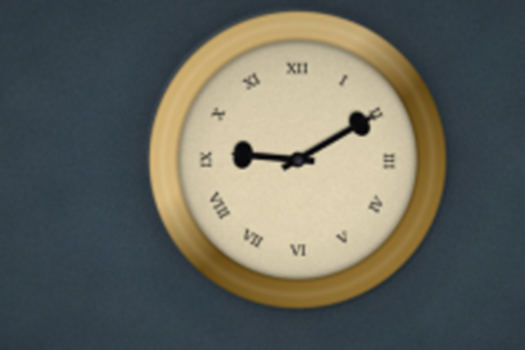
9:10
